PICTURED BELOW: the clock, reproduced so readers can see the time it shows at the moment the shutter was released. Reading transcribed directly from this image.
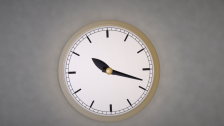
10:18
